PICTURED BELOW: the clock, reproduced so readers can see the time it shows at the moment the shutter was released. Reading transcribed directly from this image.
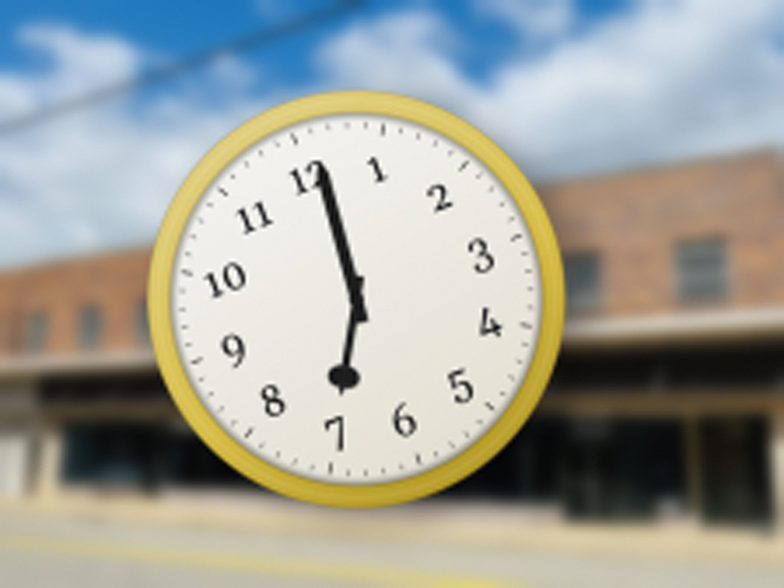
7:01
